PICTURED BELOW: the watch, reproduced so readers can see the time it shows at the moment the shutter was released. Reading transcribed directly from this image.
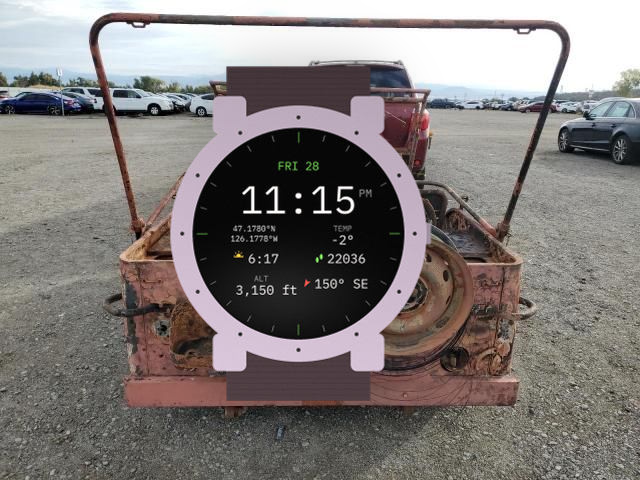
11:15
